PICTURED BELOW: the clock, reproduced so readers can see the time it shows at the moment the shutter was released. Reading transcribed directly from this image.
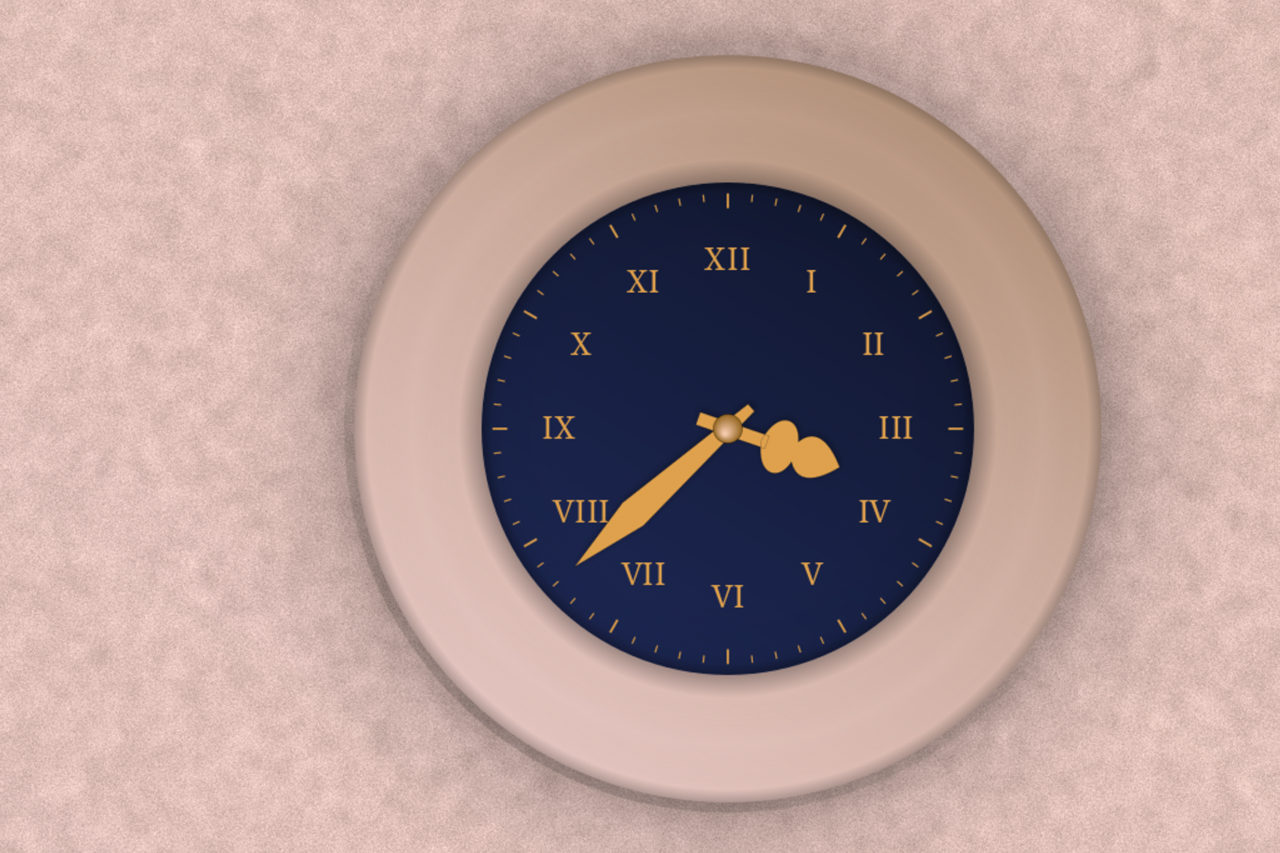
3:38
